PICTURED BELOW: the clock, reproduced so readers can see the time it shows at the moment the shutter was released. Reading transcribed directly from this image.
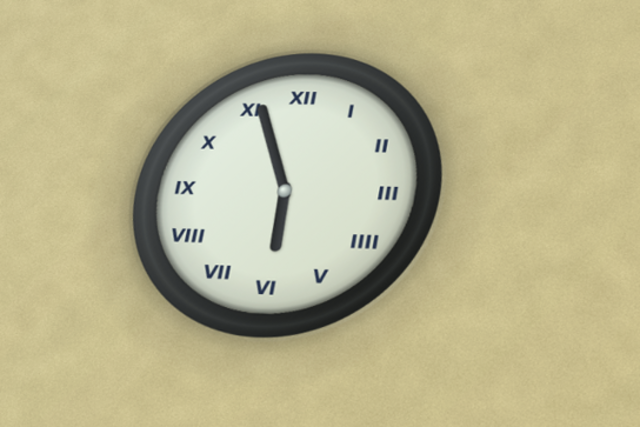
5:56
